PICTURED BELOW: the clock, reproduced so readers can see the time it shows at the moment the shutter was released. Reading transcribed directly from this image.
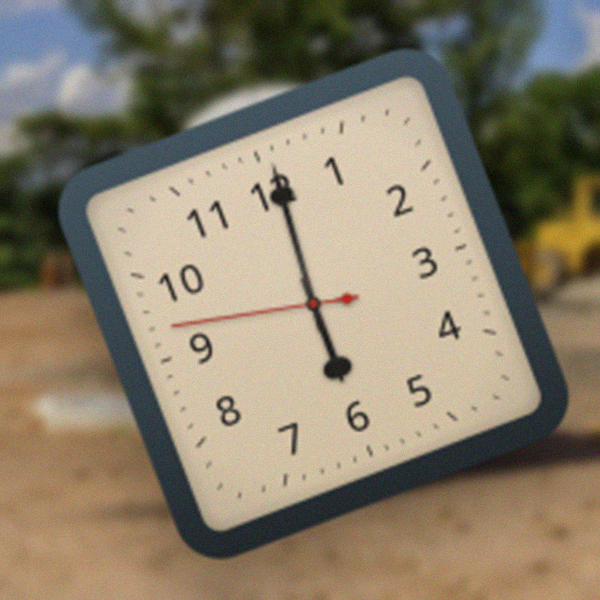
6:00:47
